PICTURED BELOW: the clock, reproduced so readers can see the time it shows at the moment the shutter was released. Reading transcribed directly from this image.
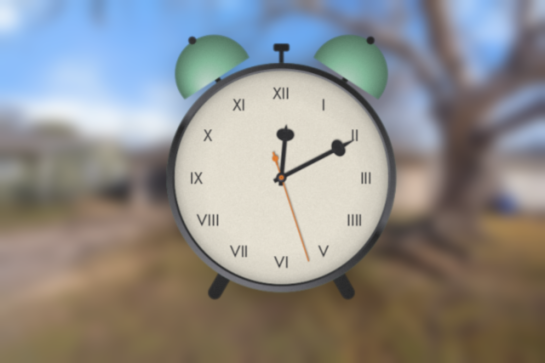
12:10:27
